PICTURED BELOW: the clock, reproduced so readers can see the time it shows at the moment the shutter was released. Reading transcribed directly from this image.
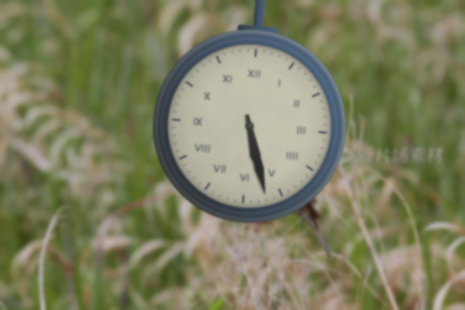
5:27
